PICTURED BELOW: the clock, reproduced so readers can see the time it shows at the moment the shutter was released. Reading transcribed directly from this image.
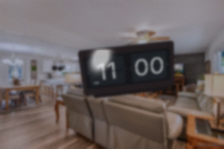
11:00
